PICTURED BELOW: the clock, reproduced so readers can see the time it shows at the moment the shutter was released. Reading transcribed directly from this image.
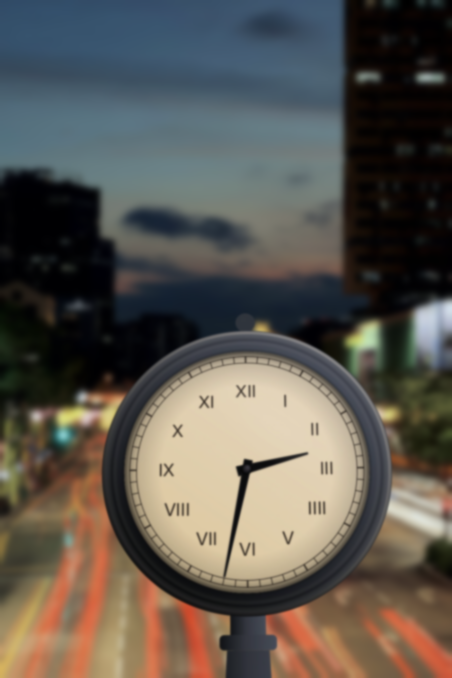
2:32
